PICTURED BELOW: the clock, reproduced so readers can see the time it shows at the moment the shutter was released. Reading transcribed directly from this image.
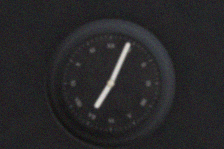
7:04
